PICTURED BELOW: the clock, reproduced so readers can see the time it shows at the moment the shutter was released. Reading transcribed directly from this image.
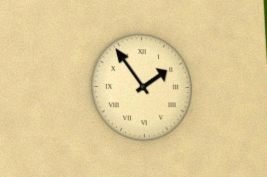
1:54
